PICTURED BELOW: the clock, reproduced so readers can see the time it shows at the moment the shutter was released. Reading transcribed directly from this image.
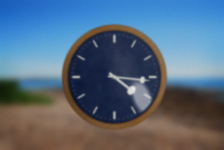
4:16
